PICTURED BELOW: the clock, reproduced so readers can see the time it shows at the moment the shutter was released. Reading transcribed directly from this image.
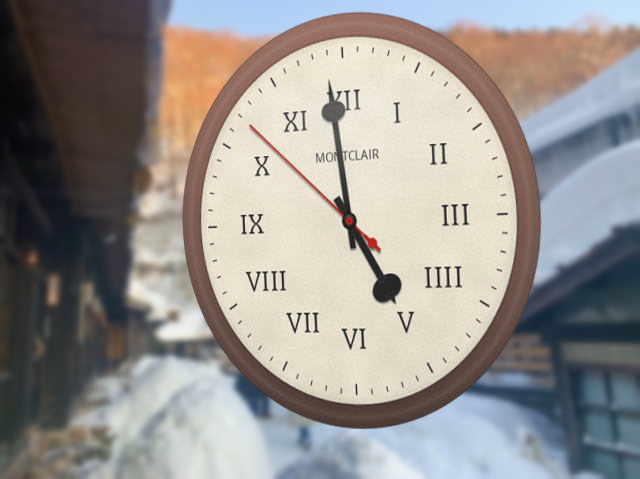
4:58:52
